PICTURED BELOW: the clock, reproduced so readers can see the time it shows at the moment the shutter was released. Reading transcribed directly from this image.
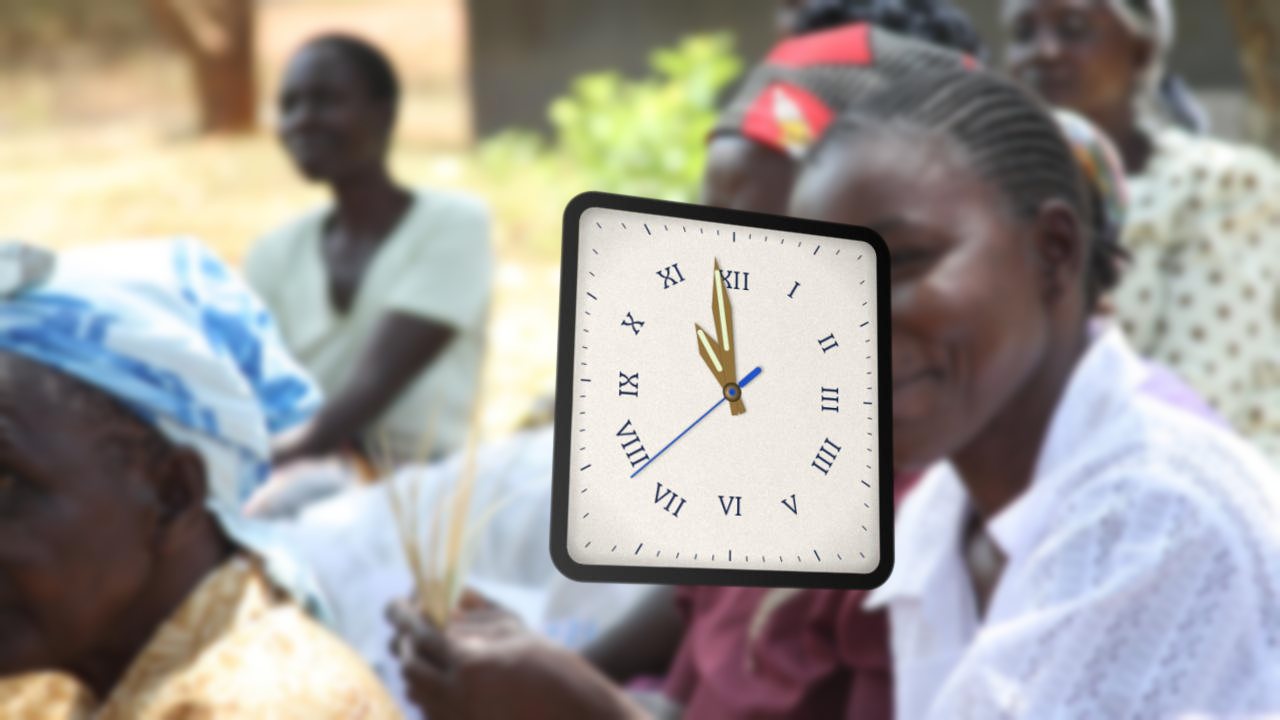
10:58:38
